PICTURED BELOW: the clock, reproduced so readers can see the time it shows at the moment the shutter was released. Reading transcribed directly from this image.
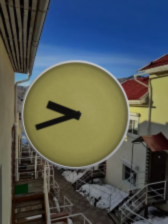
9:42
